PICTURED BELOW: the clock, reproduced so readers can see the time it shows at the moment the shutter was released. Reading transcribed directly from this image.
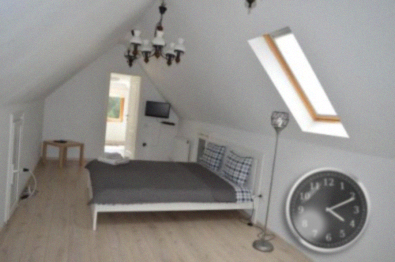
4:11
